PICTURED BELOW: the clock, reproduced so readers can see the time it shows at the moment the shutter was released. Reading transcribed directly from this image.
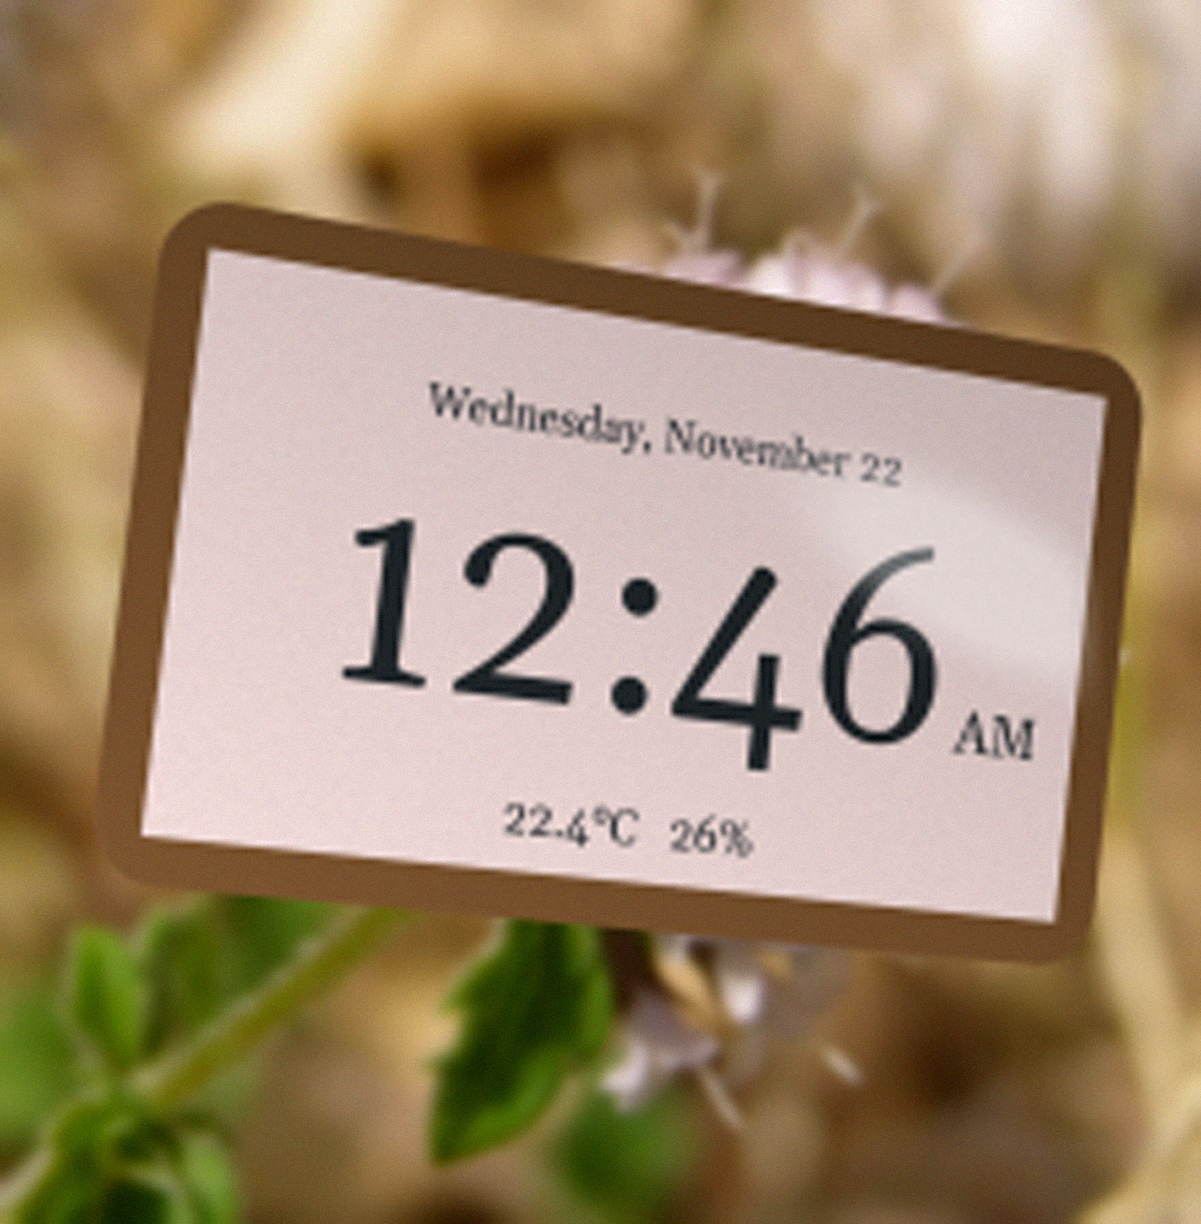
12:46
